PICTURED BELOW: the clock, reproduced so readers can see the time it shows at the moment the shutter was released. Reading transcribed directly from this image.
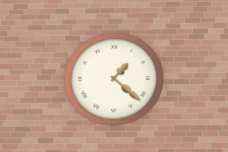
1:22
